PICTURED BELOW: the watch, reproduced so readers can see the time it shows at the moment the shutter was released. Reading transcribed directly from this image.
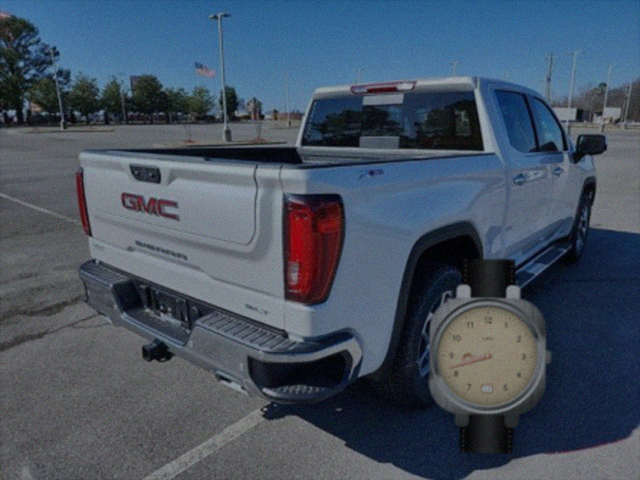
8:42
